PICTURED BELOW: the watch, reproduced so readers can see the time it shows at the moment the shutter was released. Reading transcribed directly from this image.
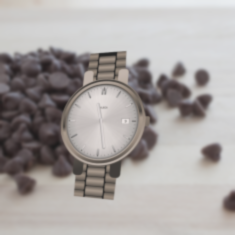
11:28
